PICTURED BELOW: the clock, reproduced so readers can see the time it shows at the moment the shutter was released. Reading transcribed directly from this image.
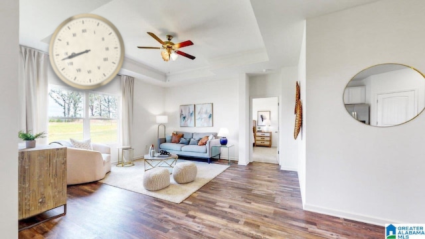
8:43
